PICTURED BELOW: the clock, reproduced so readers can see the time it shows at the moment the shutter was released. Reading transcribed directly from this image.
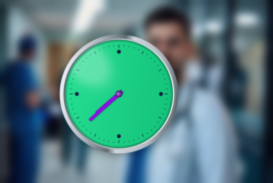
7:38
